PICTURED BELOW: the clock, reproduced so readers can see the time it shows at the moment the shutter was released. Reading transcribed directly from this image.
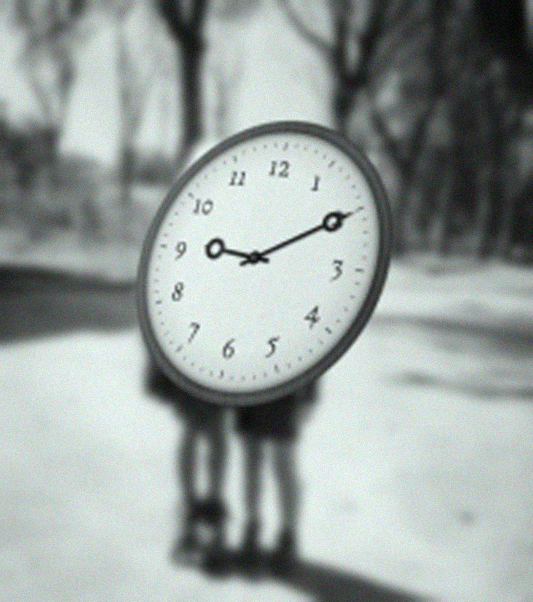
9:10
